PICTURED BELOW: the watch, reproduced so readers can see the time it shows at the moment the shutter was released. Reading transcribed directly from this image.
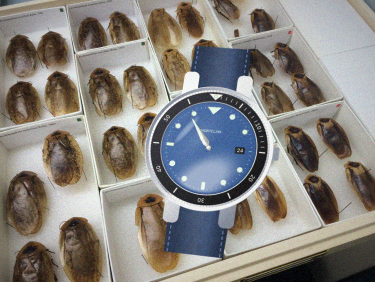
10:54
